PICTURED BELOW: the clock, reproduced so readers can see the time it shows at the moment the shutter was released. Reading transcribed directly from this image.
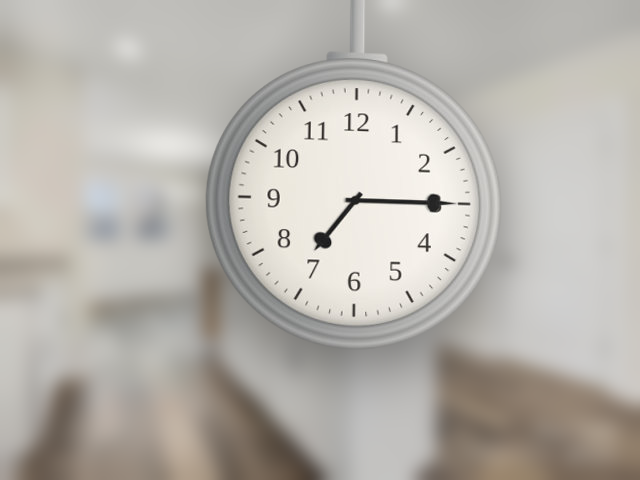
7:15
